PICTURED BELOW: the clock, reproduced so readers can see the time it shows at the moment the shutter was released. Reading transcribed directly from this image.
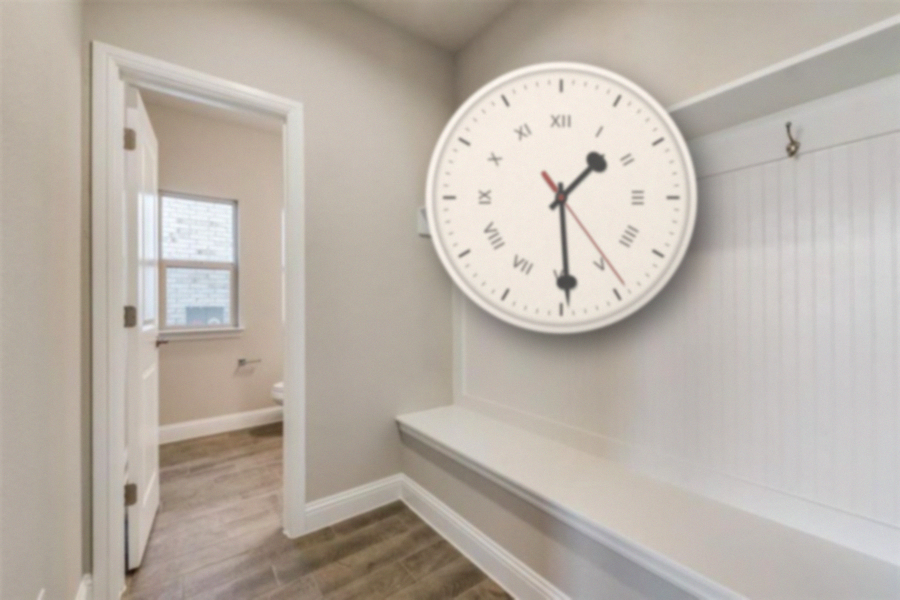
1:29:24
